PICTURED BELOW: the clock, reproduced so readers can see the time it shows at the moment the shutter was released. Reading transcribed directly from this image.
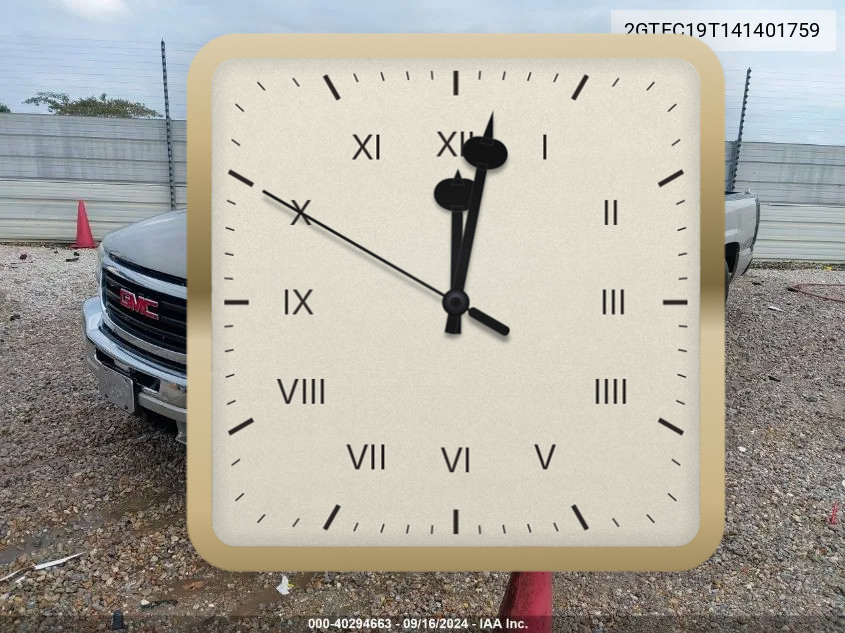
12:01:50
